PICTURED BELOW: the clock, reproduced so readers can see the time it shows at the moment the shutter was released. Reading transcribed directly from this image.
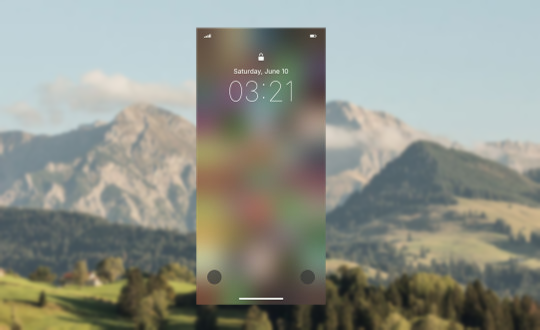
3:21
